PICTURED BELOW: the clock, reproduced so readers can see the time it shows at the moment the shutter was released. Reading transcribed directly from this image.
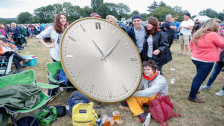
11:08
